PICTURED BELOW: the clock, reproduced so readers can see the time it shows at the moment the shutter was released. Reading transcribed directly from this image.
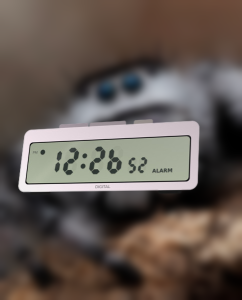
12:26:52
